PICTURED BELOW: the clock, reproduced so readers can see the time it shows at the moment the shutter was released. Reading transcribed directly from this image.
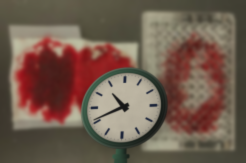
10:41
